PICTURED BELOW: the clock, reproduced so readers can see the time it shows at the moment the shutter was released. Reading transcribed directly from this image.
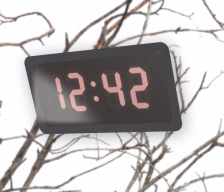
12:42
